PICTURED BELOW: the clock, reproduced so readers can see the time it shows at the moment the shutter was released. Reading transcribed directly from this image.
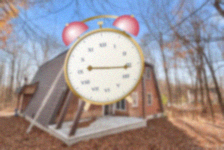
9:16
